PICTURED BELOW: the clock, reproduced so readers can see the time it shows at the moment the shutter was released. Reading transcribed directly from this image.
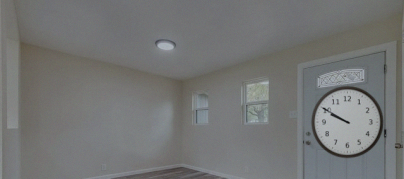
9:50
